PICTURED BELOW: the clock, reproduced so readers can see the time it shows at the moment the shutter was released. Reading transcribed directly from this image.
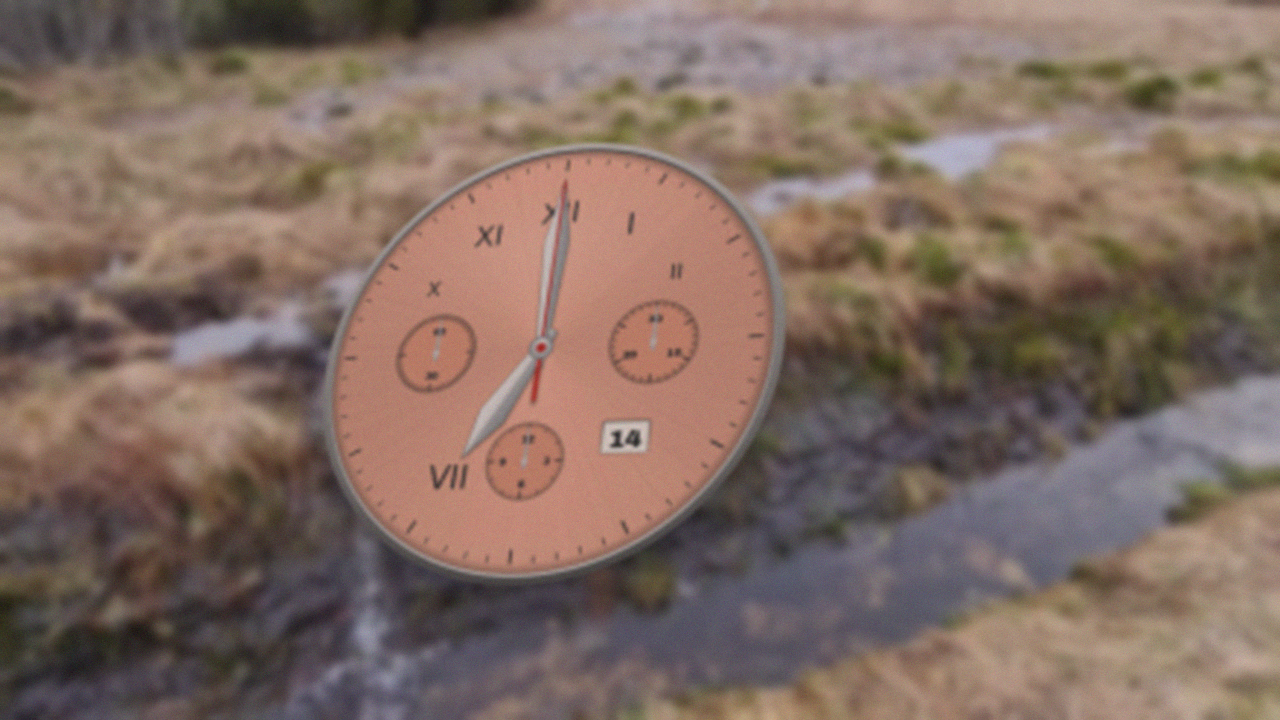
7:00
